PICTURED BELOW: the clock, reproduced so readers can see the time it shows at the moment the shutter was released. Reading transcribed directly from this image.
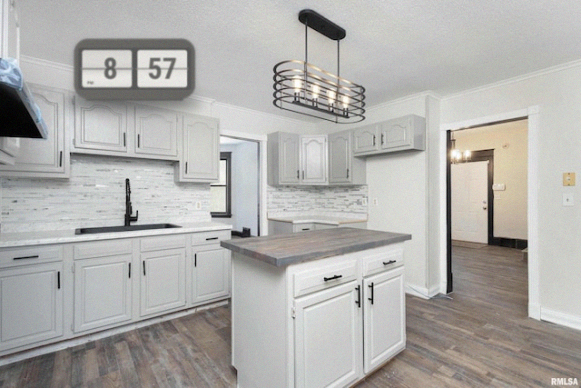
8:57
